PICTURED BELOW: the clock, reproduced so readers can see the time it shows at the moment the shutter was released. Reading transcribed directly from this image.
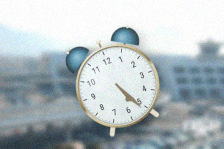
5:26
